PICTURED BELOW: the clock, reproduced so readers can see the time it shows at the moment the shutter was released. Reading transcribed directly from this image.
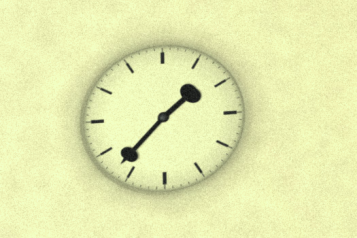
1:37
